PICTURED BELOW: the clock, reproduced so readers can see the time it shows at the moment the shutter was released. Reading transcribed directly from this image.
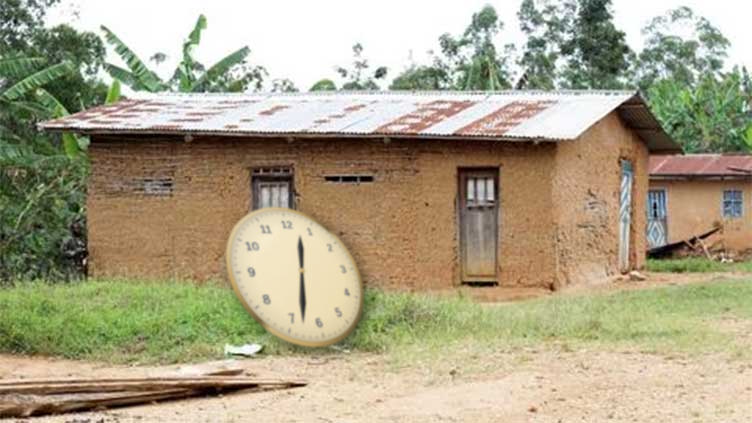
12:33
